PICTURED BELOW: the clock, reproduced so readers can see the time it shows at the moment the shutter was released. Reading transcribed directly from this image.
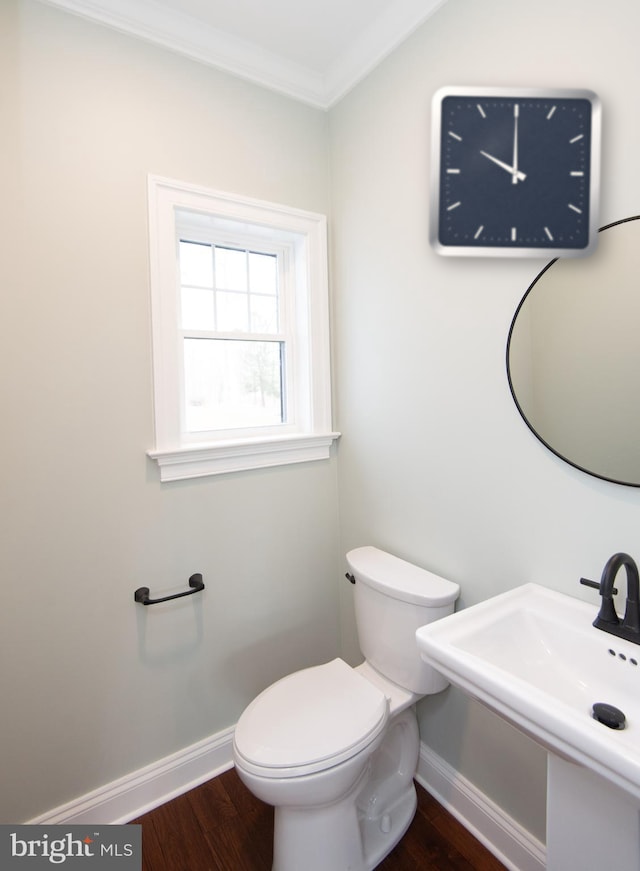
10:00
